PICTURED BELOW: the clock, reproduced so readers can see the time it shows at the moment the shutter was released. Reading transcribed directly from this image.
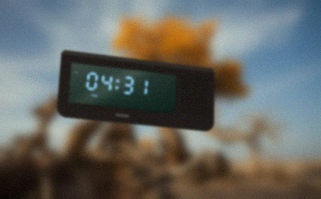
4:31
